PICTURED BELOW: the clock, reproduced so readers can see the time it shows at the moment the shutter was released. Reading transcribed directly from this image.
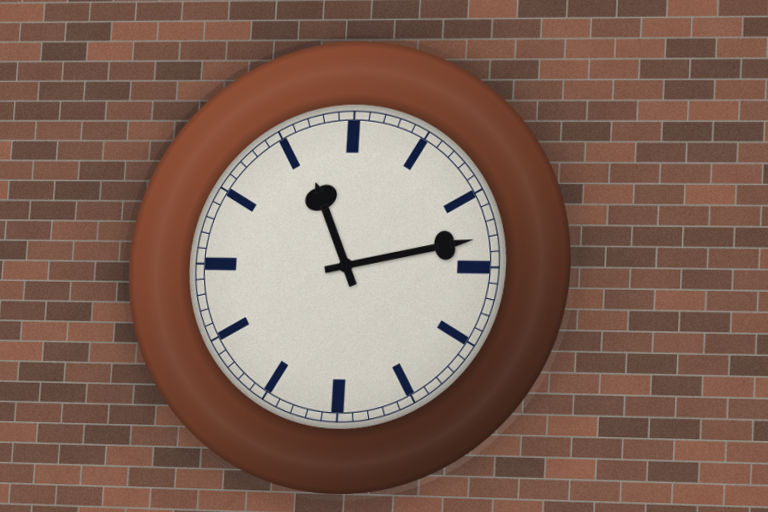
11:13
